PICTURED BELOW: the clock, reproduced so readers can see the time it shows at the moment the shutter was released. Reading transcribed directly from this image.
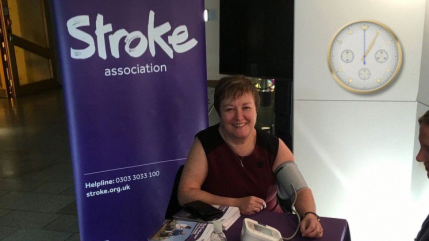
1:05
